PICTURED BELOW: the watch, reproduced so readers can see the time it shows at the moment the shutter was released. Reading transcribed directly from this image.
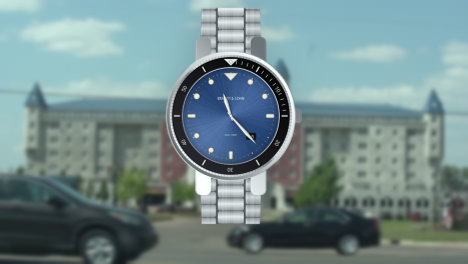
11:23
